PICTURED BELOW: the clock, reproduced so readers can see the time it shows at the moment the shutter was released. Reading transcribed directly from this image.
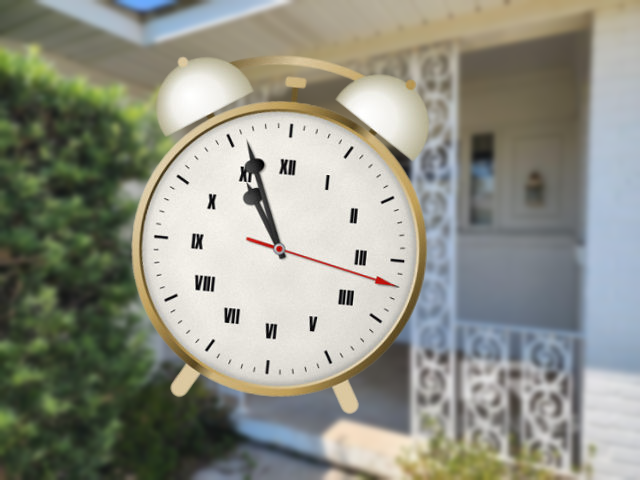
10:56:17
